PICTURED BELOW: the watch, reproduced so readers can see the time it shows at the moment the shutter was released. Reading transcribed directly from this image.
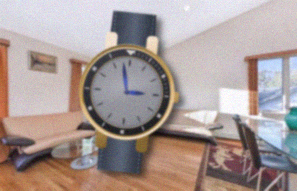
2:58
